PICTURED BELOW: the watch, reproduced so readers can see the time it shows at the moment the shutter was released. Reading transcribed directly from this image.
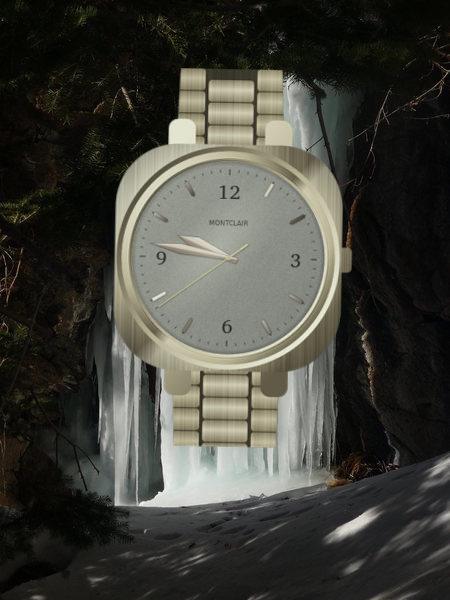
9:46:39
